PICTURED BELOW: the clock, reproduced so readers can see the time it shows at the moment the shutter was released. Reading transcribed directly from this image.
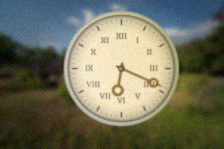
6:19
